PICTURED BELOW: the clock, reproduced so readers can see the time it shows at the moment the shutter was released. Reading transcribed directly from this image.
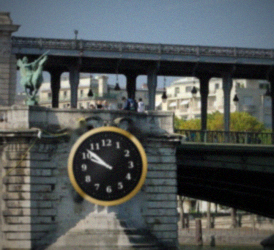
9:52
